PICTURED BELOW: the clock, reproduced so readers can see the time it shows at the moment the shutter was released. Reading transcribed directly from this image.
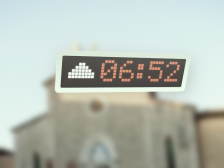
6:52
